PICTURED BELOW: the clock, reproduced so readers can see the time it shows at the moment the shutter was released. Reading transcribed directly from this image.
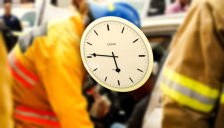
5:46
